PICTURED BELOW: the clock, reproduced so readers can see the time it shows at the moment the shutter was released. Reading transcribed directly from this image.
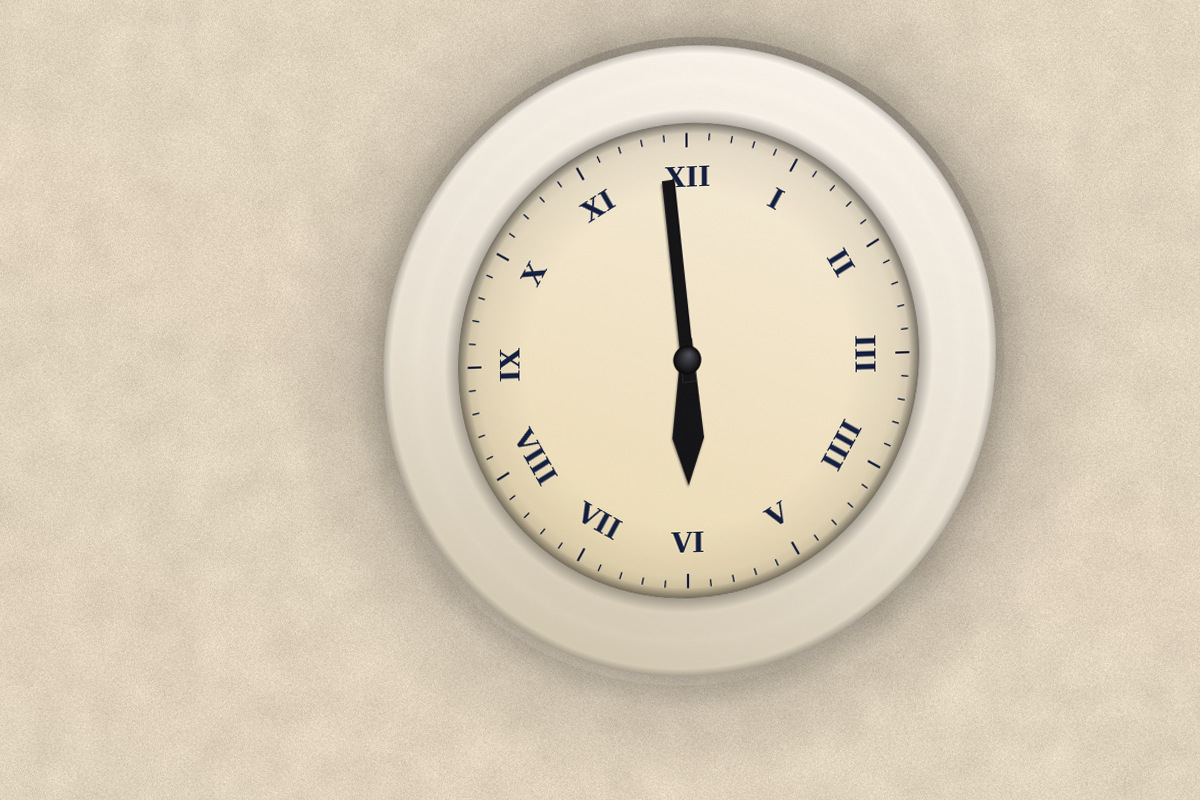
5:59
